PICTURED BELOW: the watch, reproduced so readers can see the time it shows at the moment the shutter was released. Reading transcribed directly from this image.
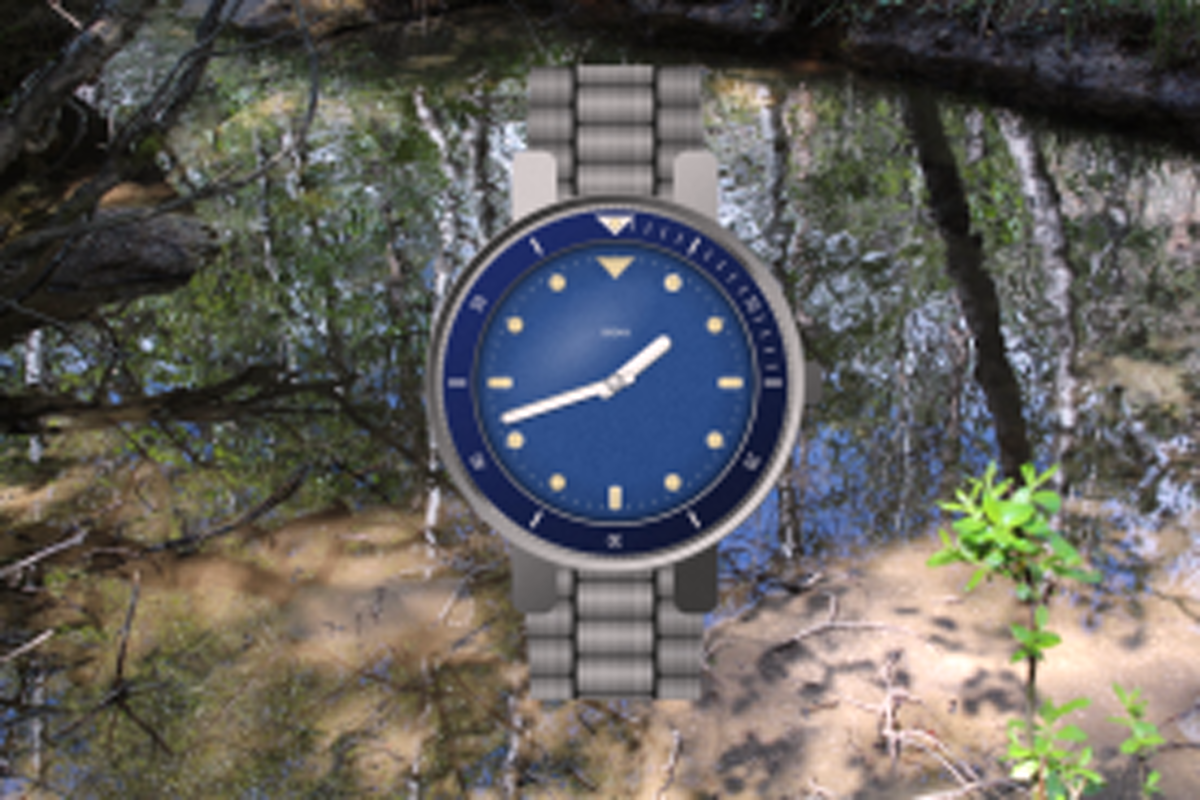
1:42
